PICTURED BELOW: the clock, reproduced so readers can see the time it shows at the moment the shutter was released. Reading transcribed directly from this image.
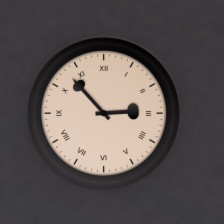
2:53
